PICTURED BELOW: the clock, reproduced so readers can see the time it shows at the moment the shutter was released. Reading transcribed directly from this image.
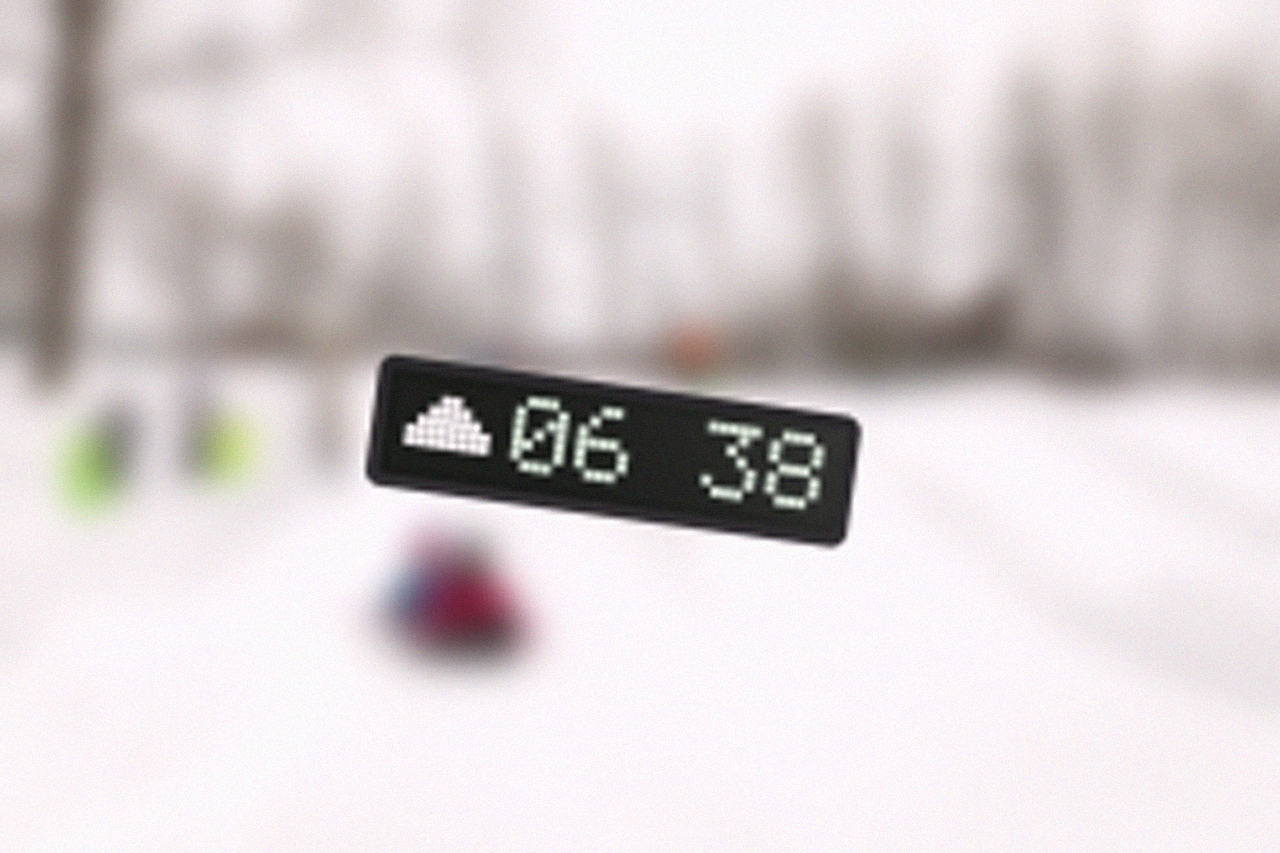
6:38
